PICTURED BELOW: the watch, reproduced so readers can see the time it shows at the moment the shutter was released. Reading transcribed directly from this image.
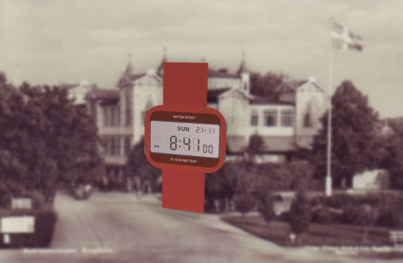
8:41:00
